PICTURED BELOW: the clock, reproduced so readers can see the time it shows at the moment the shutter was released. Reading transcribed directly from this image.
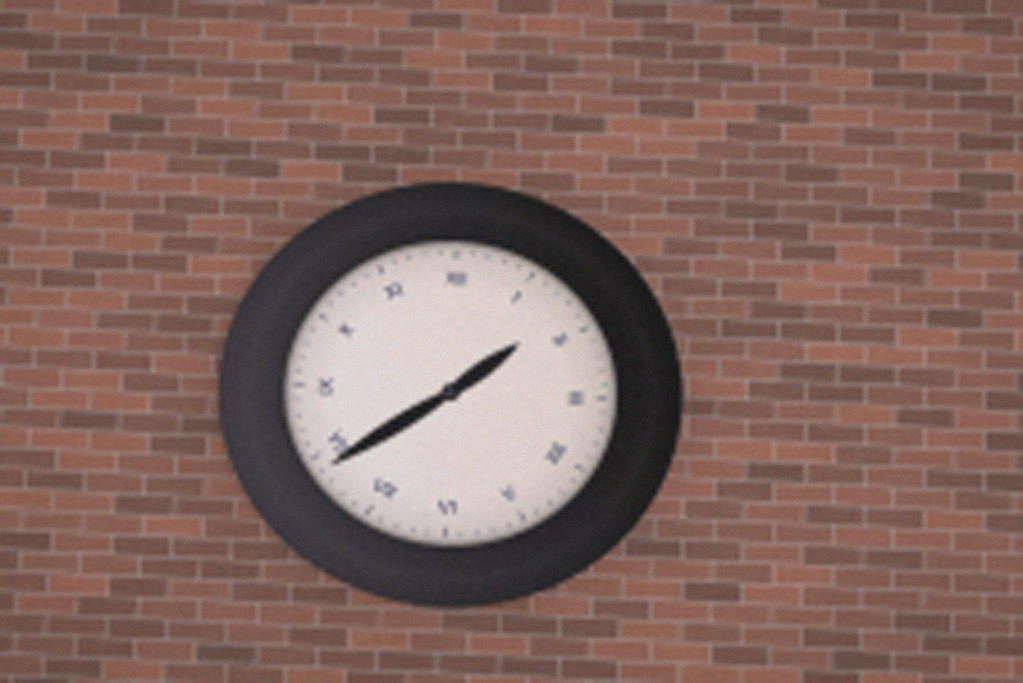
1:39
